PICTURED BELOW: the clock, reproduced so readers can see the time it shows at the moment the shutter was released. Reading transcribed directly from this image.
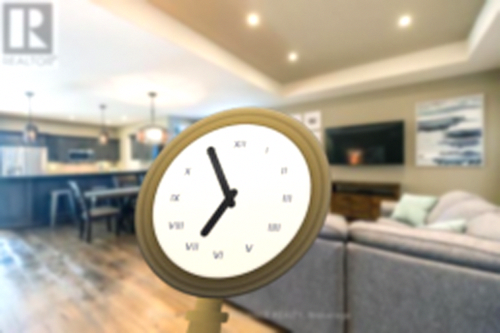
6:55
